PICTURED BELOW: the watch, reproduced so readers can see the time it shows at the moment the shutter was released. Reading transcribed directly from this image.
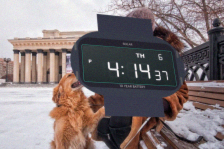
4:14:37
